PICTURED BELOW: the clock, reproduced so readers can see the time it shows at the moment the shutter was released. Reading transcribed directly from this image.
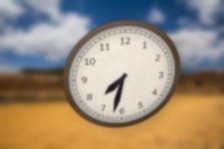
7:32
